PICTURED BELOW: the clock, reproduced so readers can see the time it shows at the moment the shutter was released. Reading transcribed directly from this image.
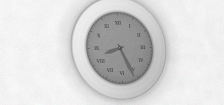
8:26
